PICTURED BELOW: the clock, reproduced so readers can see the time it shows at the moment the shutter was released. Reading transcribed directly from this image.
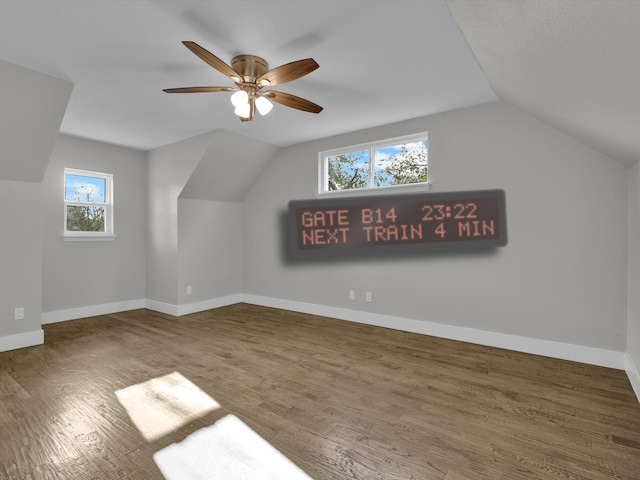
23:22
